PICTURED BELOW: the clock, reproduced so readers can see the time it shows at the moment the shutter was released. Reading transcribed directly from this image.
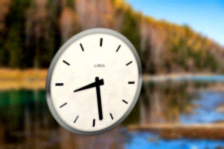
8:28
